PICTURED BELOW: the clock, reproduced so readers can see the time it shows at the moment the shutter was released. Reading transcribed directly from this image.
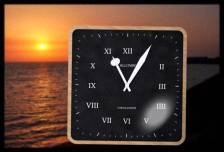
11:05
